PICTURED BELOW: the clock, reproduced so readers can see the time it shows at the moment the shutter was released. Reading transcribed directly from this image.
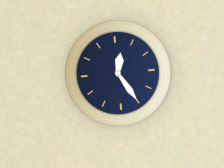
12:25
